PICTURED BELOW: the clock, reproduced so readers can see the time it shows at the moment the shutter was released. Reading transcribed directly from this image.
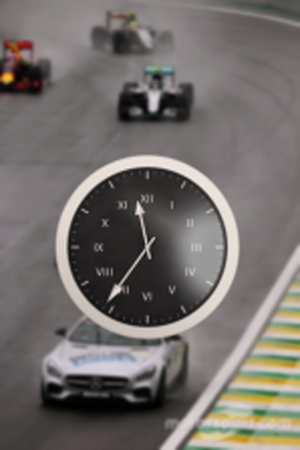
11:36
